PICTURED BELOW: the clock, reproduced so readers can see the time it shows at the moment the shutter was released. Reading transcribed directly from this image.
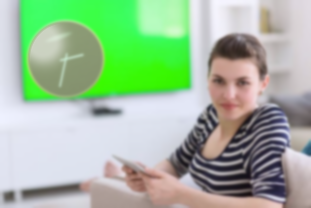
2:32
